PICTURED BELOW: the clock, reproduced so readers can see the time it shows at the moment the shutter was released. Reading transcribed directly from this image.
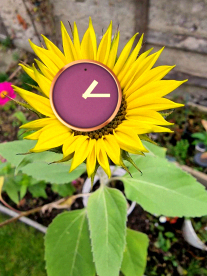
1:15
